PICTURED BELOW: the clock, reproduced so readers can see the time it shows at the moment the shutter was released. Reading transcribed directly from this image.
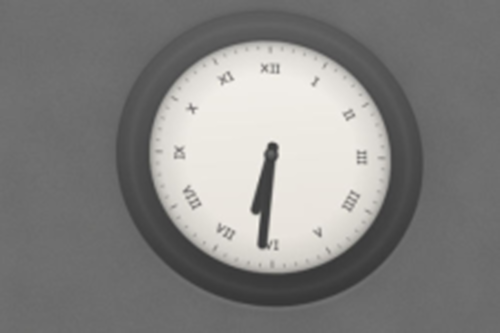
6:31
